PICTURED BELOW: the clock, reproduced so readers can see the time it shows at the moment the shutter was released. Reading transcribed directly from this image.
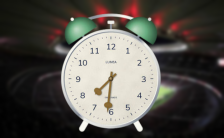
7:31
